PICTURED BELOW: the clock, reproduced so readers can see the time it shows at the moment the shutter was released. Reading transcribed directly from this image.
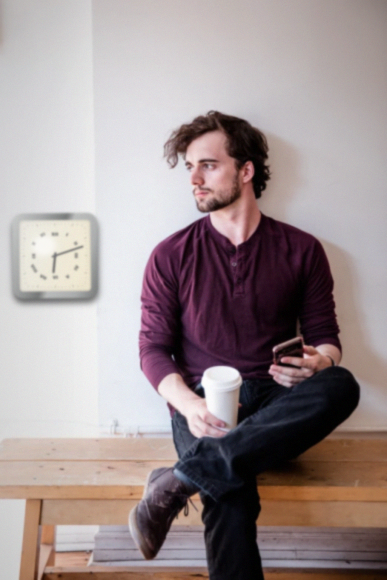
6:12
